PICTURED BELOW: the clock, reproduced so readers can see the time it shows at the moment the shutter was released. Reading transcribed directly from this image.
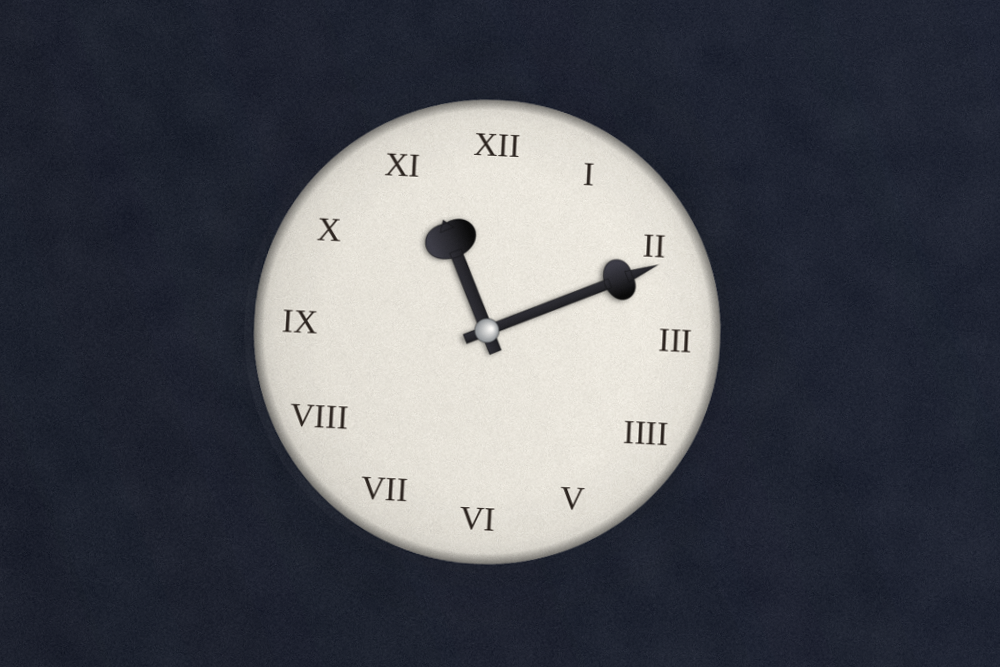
11:11
